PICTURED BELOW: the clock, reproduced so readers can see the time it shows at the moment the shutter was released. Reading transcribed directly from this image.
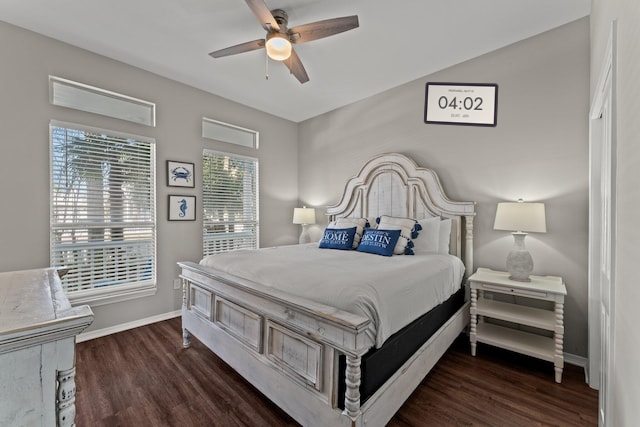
4:02
